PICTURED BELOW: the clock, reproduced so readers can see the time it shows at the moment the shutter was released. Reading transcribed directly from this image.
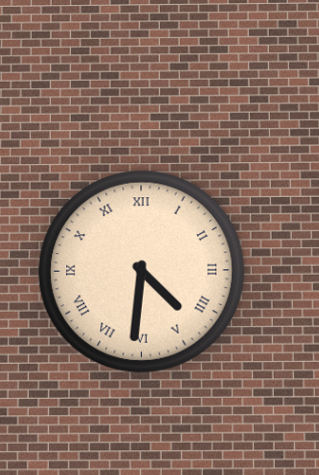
4:31
